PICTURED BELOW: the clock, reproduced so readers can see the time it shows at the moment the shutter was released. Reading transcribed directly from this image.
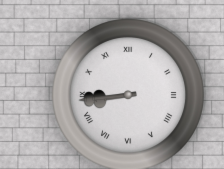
8:44
